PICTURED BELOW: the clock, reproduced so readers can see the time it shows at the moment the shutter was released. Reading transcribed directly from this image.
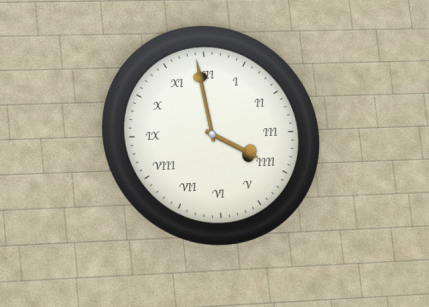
3:59
